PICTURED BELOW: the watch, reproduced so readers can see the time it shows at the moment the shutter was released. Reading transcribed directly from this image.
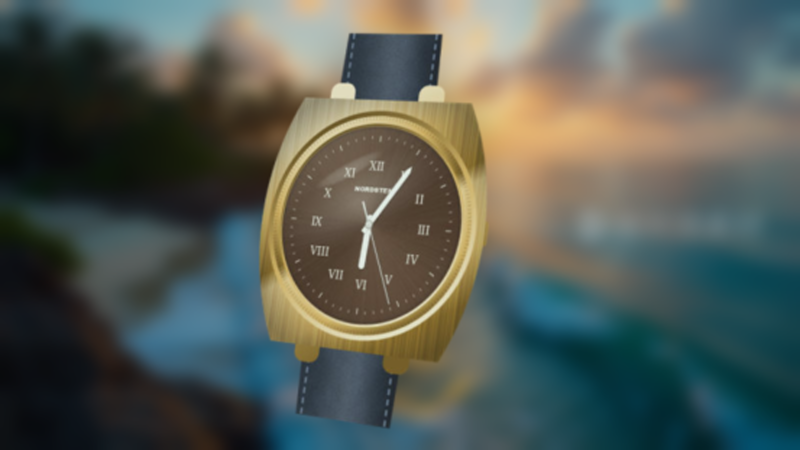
6:05:26
